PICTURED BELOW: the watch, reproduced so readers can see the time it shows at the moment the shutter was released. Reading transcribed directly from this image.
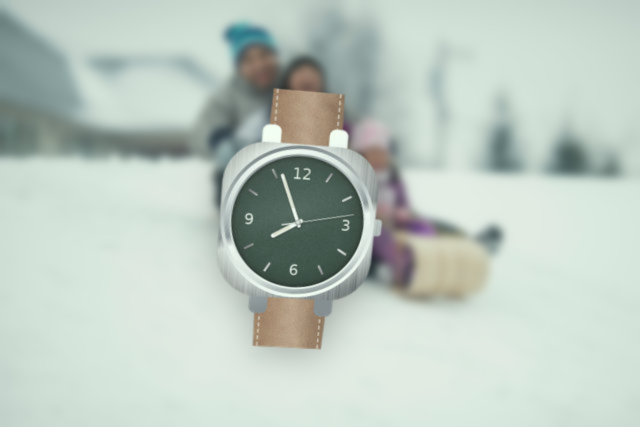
7:56:13
